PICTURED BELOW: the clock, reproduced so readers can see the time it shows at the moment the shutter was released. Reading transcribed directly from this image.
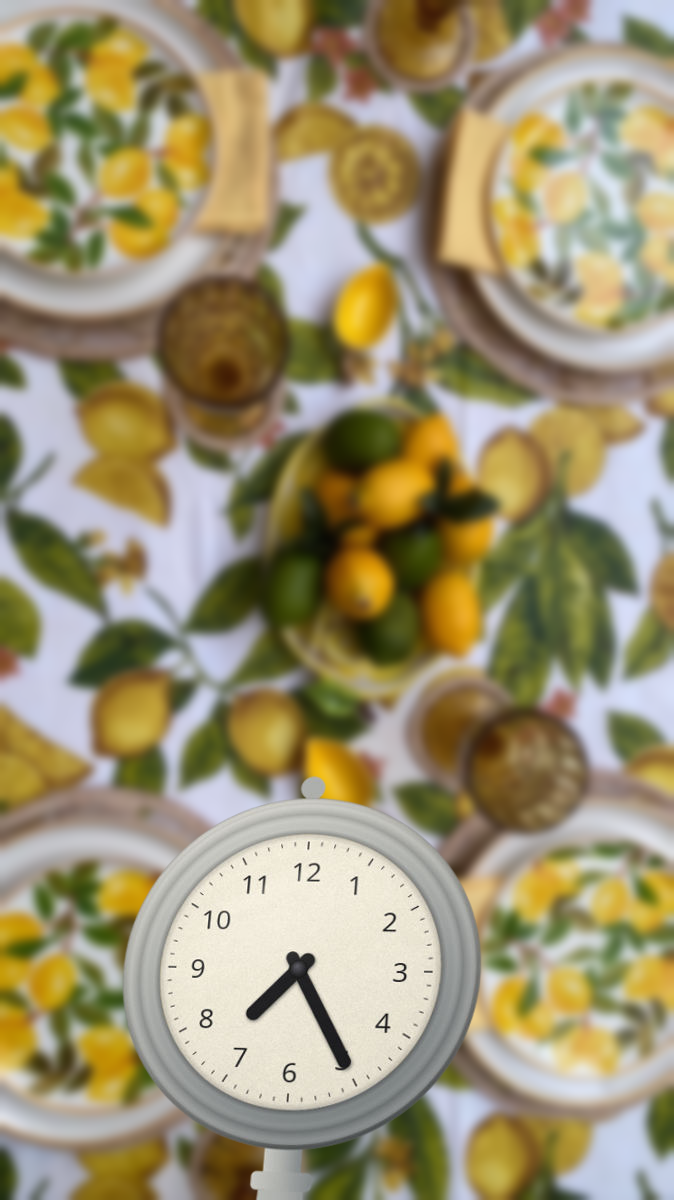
7:25
